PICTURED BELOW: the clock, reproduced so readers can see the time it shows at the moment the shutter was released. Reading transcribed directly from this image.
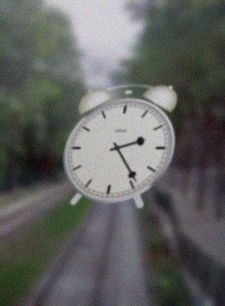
2:24
